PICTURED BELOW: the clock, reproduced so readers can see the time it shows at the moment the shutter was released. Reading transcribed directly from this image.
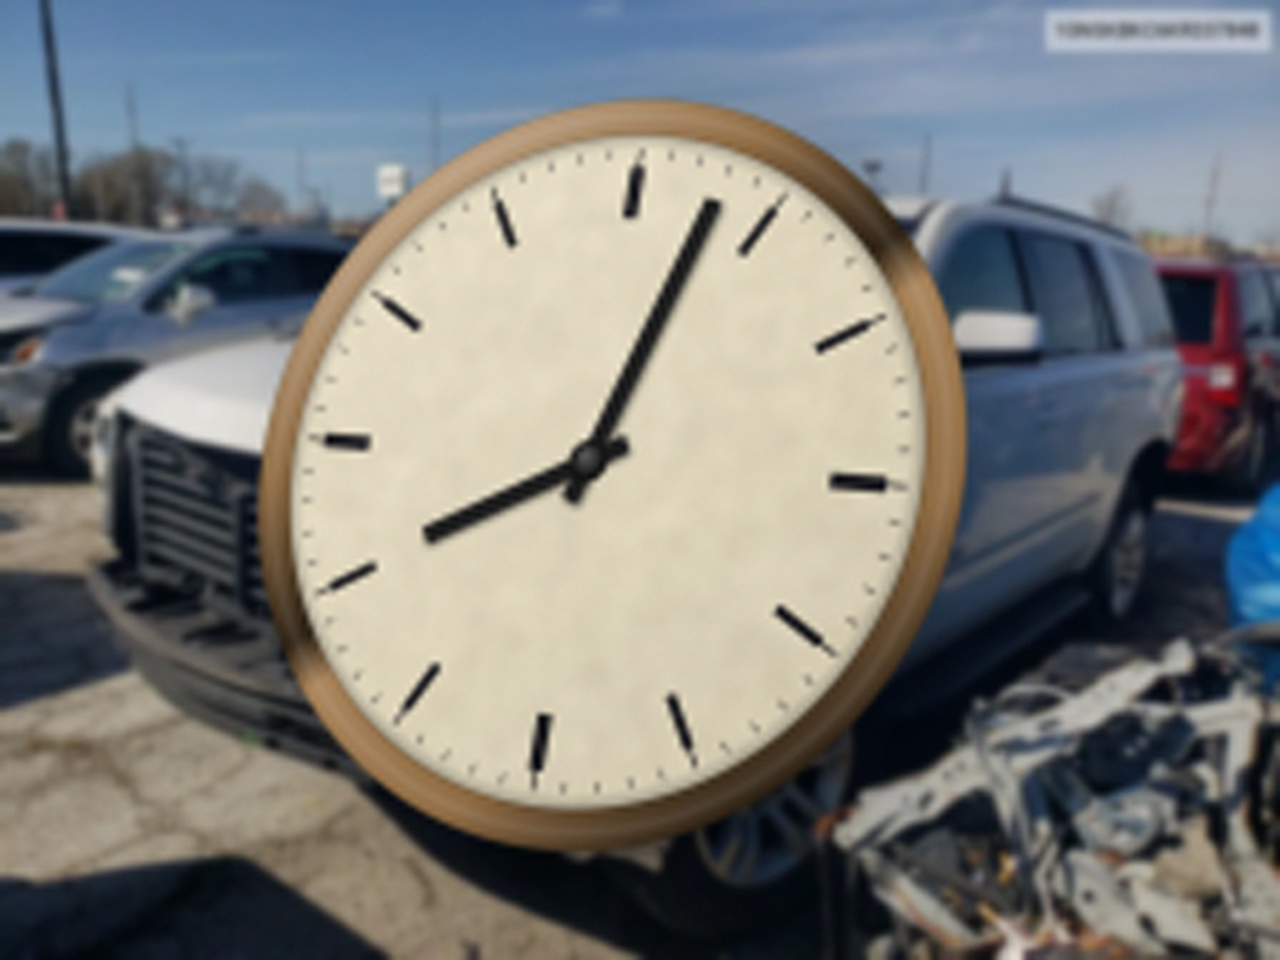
8:03
